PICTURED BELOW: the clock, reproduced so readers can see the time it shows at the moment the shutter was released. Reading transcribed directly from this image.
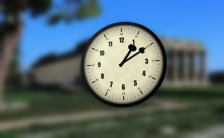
1:10
